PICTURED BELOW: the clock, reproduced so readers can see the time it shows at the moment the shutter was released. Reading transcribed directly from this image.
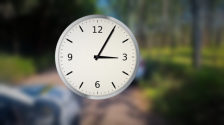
3:05
